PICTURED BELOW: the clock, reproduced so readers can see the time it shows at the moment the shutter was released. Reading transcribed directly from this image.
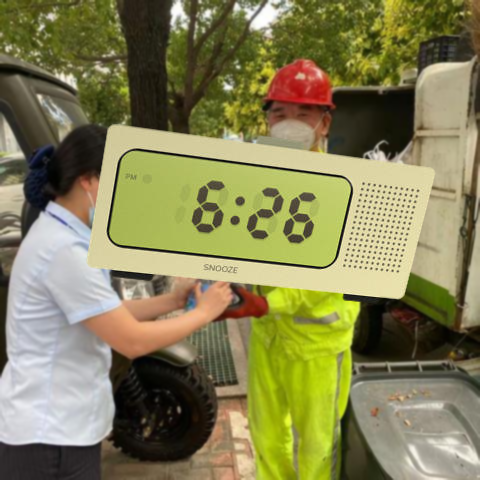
6:26
